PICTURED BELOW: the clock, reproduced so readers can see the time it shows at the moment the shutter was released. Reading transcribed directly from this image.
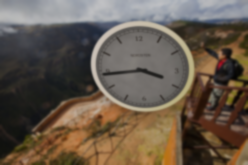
3:44
